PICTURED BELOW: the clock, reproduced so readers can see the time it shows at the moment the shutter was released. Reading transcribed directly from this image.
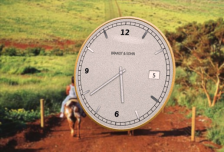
5:39
